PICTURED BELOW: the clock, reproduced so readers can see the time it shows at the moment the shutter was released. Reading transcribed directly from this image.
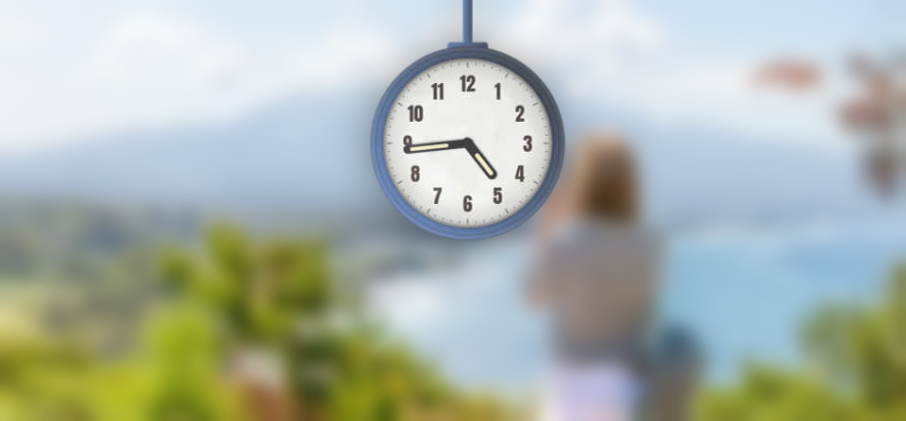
4:44
